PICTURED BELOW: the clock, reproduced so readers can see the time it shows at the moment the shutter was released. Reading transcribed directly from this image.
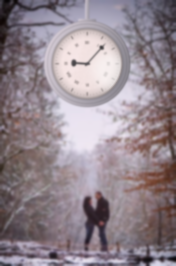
9:07
